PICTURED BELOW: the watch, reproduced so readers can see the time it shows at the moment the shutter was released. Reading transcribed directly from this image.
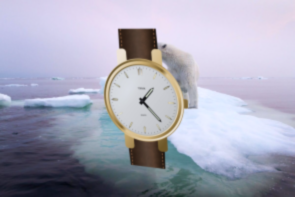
1:23
